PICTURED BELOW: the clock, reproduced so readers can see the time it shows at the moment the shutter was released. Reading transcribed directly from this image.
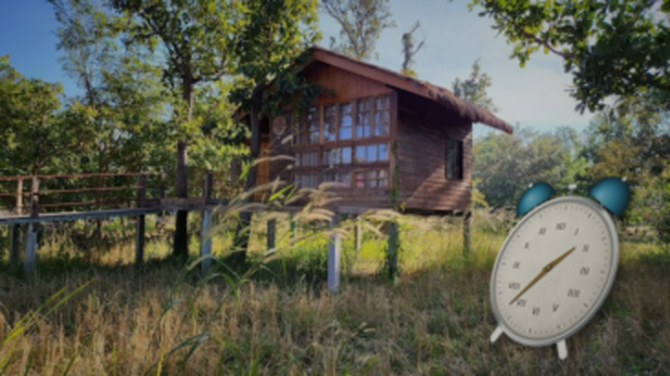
1:37
